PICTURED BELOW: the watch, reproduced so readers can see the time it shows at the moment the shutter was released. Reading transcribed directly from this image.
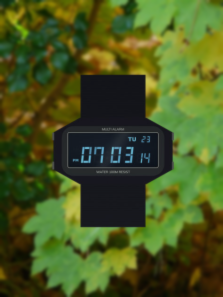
7:03:14
